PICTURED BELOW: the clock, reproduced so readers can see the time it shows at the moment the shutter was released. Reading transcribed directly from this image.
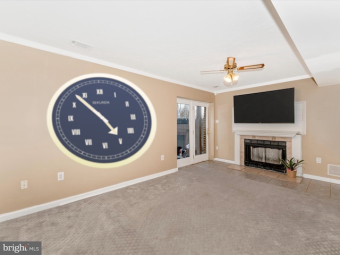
4:53
